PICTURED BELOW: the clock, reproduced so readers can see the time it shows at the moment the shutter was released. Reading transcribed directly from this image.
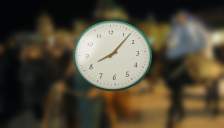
8:07
